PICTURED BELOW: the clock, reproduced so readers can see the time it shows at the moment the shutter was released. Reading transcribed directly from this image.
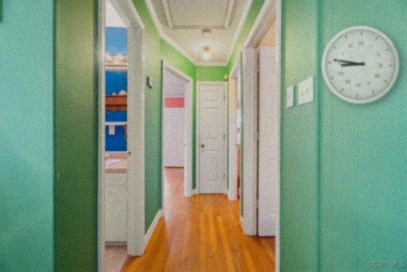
8:46
